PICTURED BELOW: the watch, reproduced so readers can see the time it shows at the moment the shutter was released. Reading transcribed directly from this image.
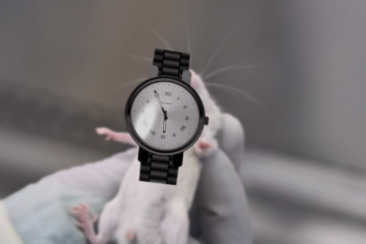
5:55
